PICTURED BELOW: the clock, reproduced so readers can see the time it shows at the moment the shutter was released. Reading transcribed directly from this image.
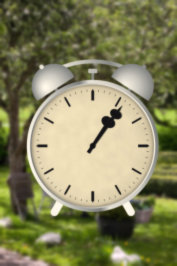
1:06
